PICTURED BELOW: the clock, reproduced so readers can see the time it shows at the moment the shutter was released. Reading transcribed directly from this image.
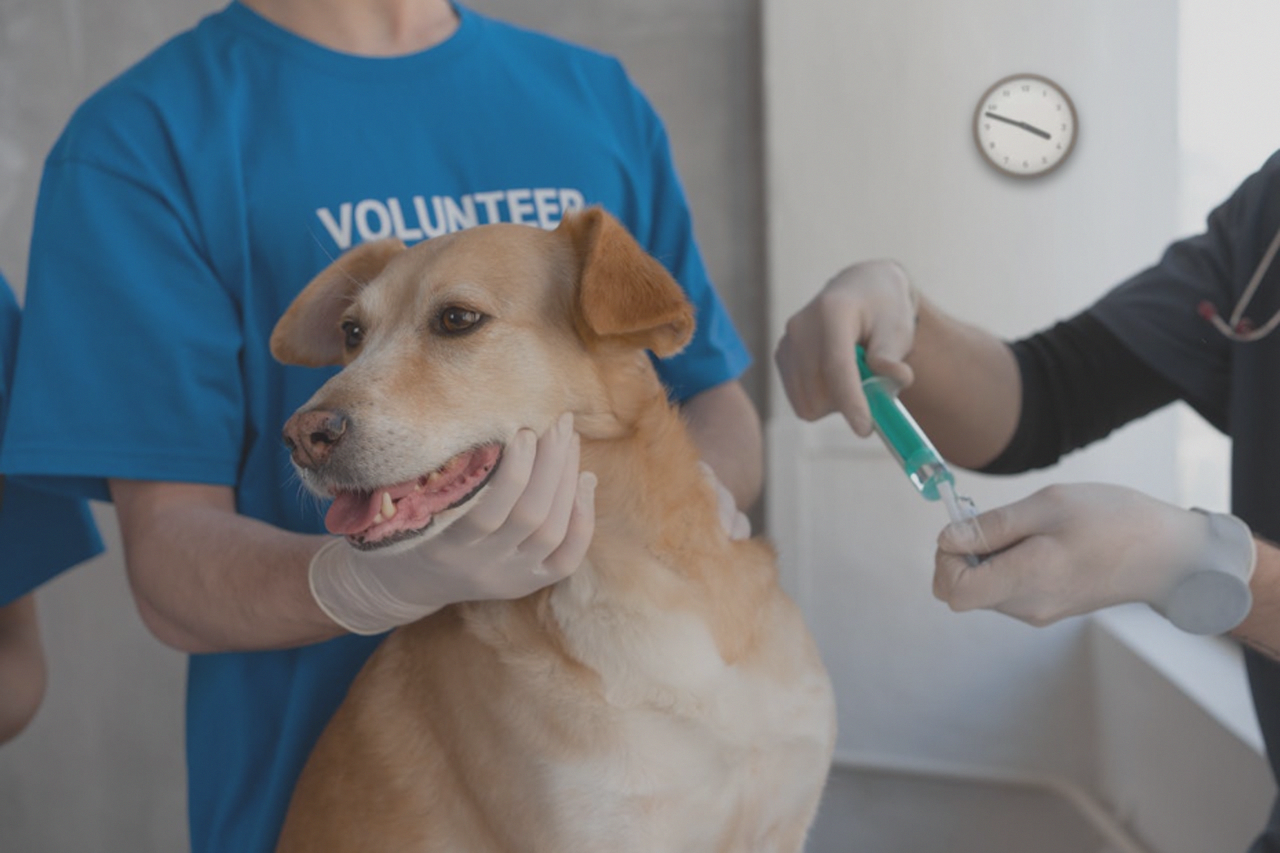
3:48
